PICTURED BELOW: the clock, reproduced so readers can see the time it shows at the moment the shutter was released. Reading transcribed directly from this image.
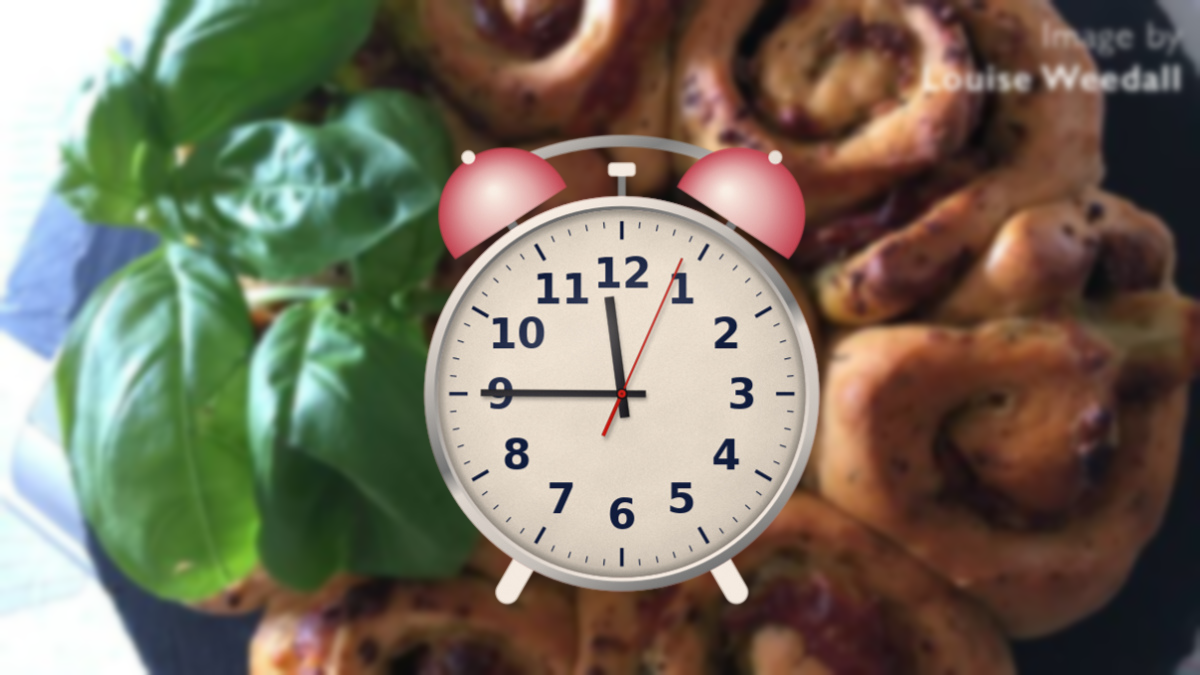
11:45:04
